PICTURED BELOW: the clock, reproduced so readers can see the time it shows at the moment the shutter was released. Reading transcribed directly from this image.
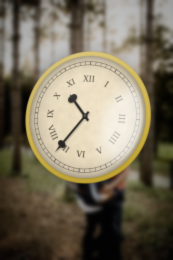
10:36
